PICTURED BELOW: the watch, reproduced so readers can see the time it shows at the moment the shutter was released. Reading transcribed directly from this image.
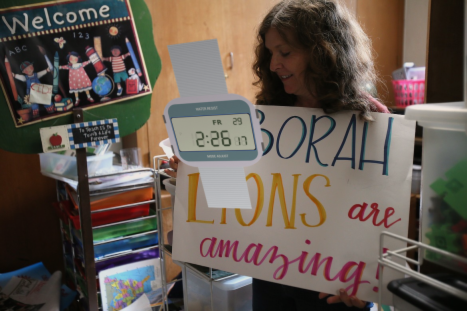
2:26:17
